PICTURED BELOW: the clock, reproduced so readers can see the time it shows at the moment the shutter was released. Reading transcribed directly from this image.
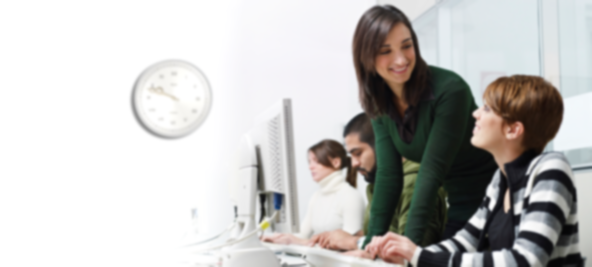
9:48
